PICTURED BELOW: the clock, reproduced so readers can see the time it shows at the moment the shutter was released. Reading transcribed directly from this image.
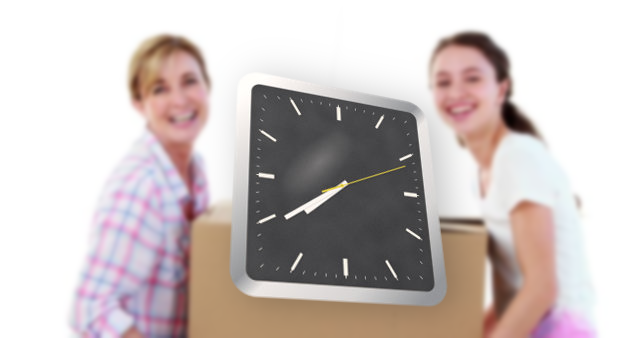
7:39:11
